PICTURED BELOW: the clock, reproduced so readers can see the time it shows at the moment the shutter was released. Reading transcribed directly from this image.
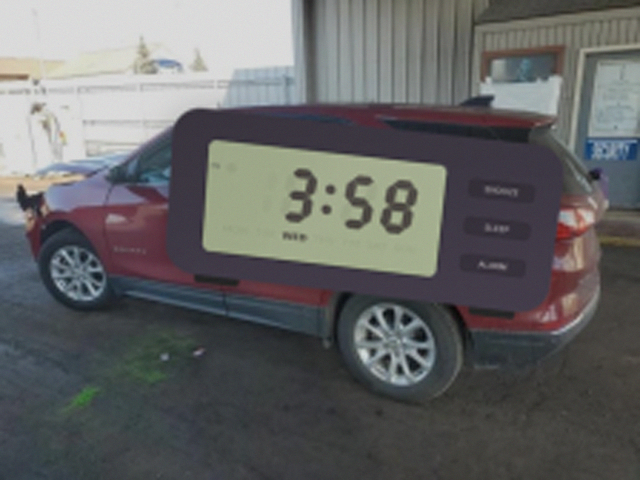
3:58
